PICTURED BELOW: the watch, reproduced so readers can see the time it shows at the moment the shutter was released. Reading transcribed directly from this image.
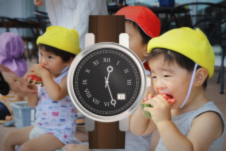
12:27
